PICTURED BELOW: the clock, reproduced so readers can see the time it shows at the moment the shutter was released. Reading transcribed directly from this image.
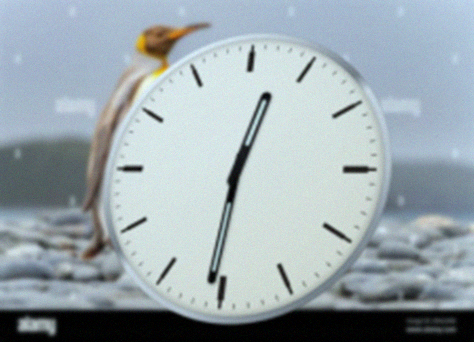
12:31
